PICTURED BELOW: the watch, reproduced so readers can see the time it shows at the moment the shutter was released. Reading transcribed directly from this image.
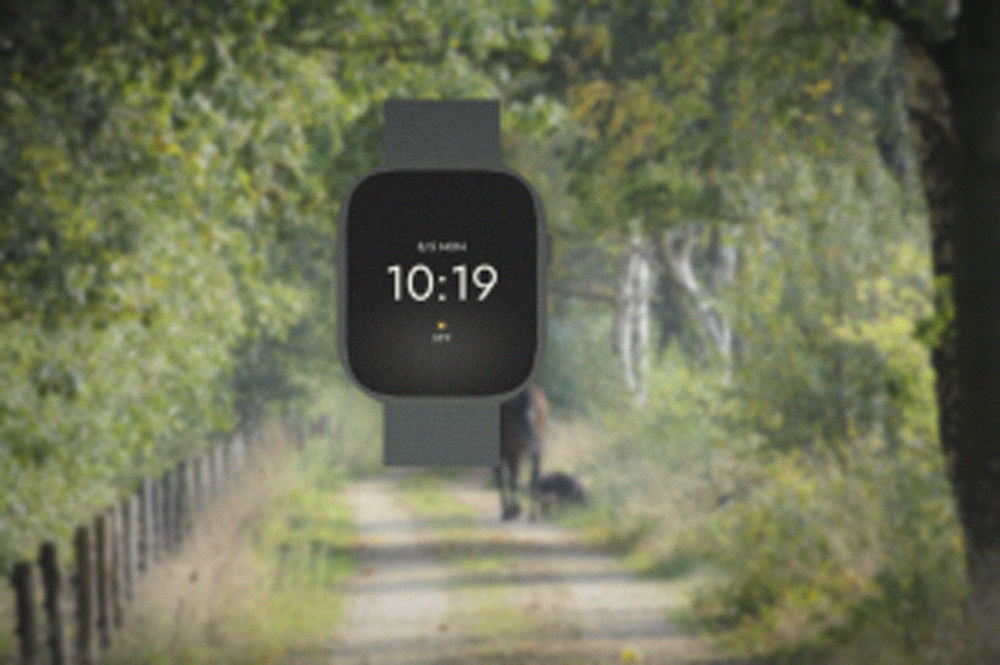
10:19
